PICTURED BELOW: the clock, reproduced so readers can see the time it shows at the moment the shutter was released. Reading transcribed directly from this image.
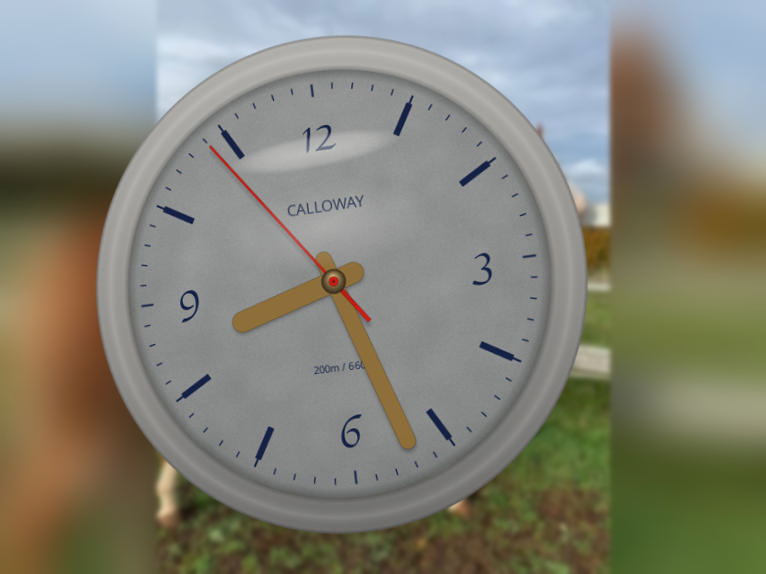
8:26:54
